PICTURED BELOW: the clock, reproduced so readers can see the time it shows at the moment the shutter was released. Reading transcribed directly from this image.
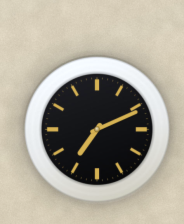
7:11
